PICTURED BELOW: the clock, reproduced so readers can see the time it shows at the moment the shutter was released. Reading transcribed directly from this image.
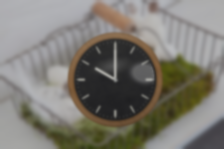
10:00
